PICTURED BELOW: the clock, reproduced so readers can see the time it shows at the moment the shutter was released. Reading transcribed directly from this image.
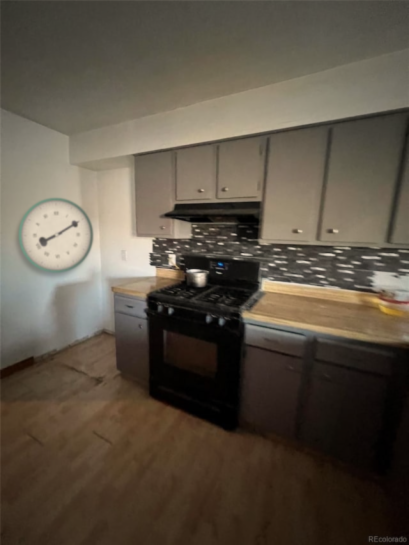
8:10
